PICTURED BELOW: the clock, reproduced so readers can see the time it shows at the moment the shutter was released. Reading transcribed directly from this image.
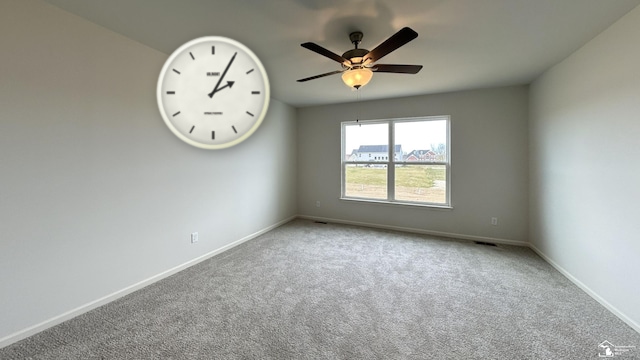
2:05
